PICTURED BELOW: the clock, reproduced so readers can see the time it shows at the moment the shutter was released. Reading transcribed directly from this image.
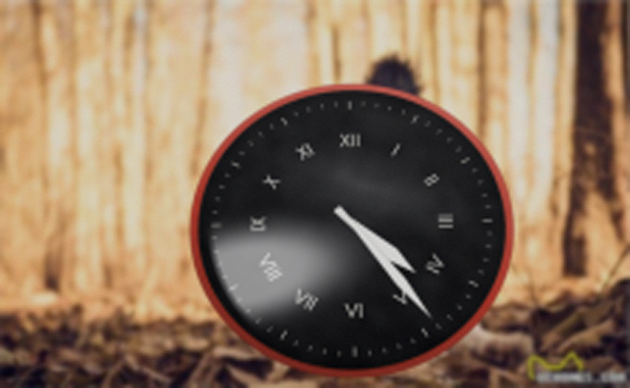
4:24
